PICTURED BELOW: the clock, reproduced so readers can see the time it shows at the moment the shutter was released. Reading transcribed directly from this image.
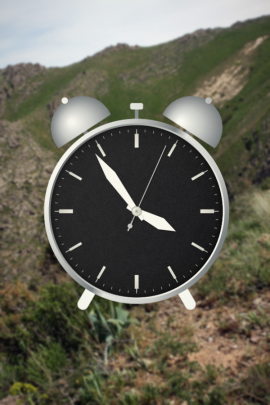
3:54:04
